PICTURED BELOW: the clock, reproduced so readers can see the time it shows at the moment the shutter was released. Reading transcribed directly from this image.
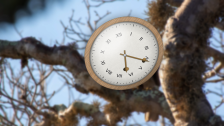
6:21
